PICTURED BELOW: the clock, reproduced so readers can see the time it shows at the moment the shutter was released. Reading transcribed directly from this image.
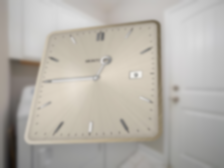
12:45
